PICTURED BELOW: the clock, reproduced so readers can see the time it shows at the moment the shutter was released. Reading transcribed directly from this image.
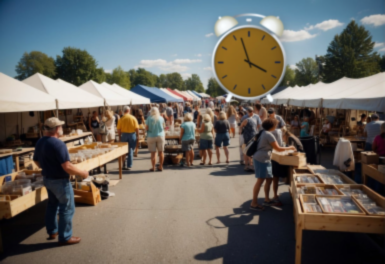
3:57
